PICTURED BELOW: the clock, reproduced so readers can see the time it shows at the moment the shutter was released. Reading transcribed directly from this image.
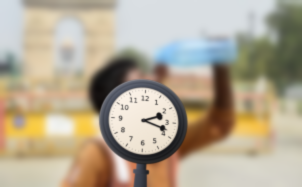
2:18
